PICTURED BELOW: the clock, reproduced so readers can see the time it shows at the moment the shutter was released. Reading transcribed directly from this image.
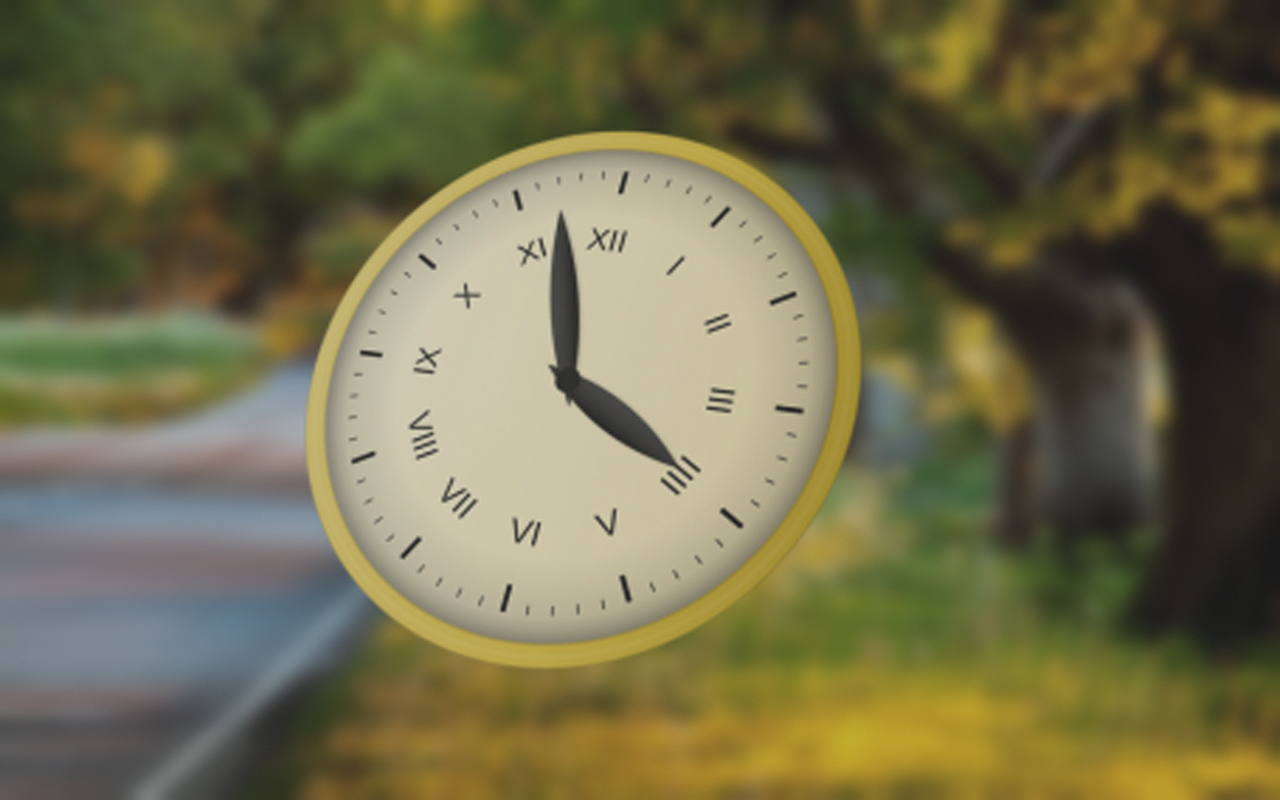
3:57
